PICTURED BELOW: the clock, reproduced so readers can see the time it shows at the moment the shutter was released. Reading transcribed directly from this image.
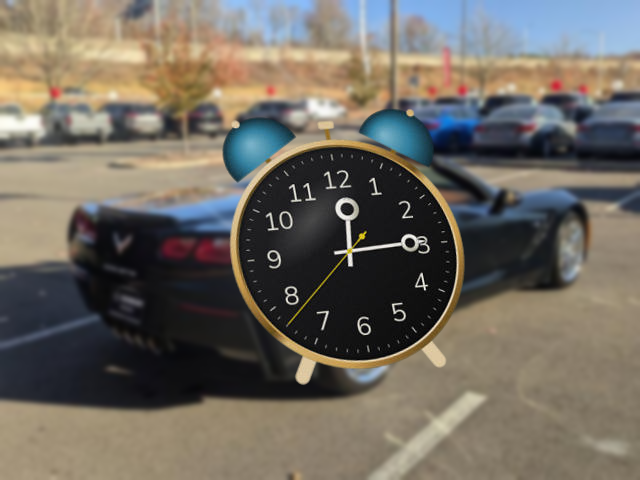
12:14:38
